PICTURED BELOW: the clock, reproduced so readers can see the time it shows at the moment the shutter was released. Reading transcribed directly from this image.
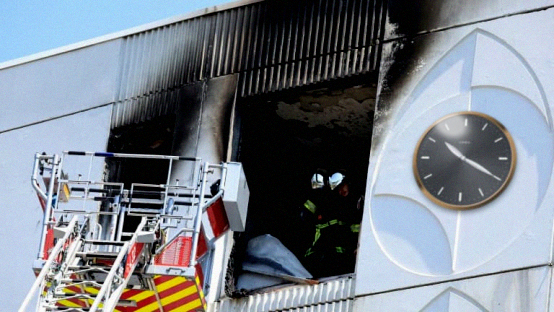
10:20
